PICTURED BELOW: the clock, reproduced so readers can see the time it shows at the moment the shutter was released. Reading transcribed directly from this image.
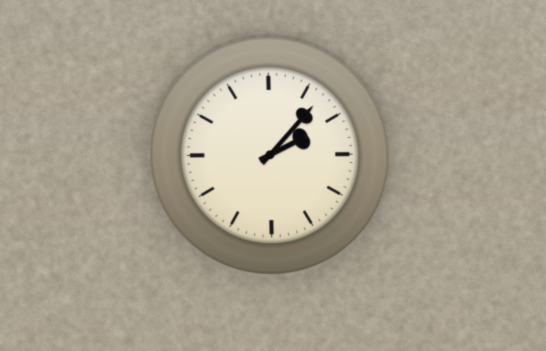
2:07
